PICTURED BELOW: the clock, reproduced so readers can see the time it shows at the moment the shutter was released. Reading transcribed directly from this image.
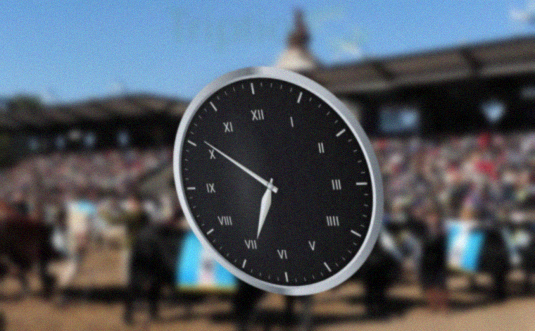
6:51
